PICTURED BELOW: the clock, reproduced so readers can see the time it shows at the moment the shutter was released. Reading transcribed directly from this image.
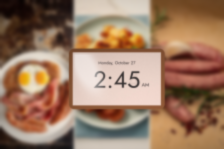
2:45
